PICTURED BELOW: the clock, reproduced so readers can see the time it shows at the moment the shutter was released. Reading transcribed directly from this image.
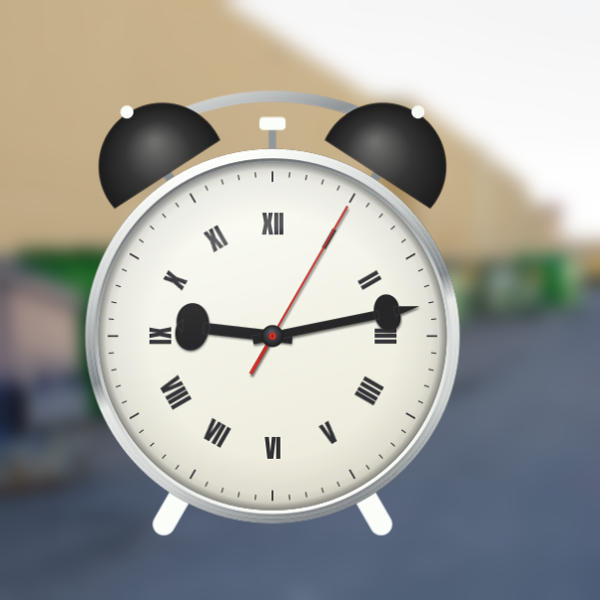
9:13:05
